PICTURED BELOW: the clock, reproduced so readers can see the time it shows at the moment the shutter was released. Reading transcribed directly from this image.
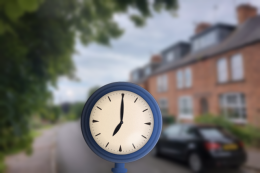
7:00
